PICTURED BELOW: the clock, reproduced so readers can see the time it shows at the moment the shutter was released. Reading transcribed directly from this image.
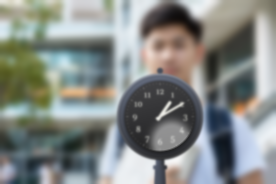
1:10
